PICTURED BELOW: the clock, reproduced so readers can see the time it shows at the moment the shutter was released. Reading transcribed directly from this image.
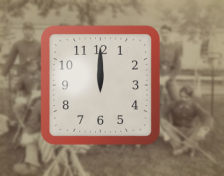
12:00
